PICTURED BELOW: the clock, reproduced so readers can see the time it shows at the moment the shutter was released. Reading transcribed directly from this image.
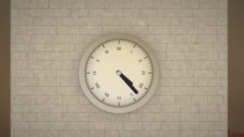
4:23
